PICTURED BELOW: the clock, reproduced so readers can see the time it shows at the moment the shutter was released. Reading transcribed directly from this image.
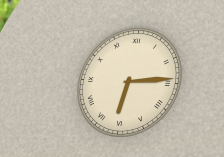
6:14
